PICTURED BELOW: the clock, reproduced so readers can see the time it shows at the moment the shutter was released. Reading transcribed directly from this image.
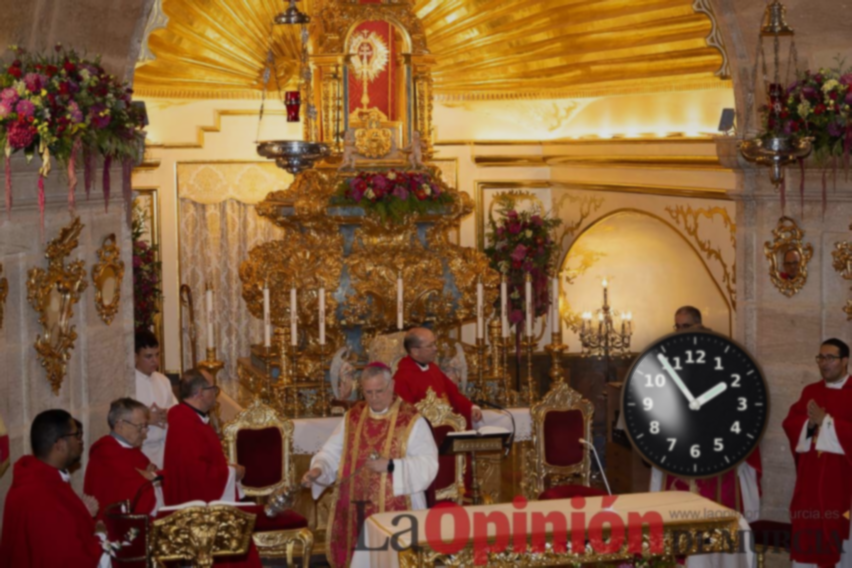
1:54
